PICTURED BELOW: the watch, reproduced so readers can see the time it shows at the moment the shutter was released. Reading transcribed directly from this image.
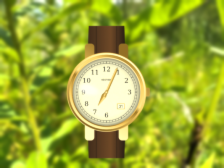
7:04
